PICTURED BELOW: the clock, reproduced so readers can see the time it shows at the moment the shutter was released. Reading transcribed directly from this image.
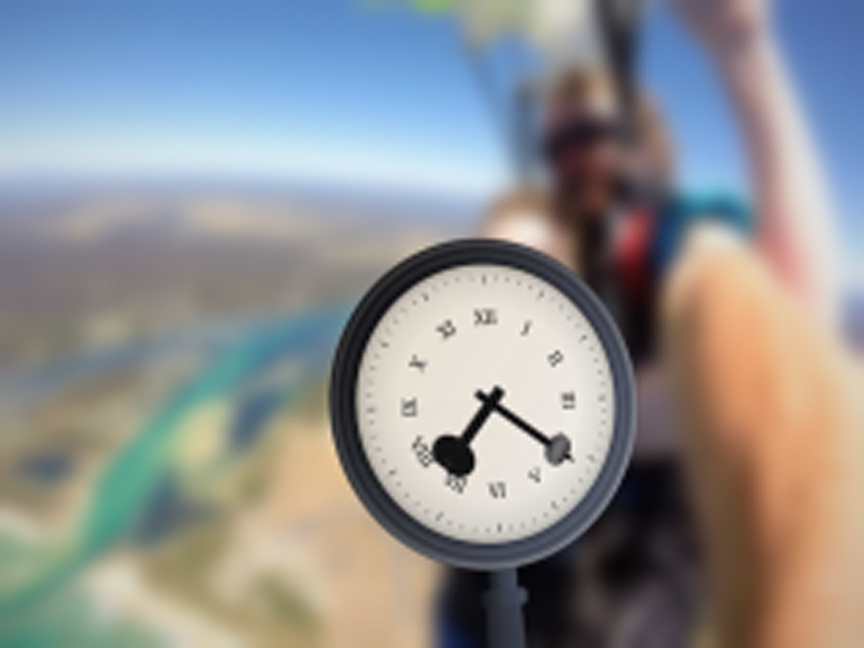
7:21
